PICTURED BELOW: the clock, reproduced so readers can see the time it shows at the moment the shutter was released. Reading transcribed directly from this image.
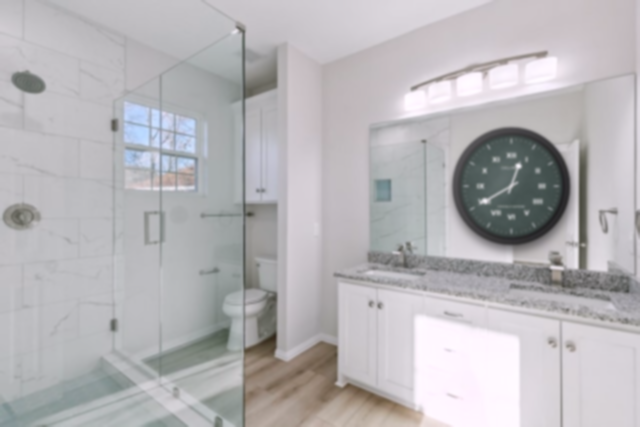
12:40
